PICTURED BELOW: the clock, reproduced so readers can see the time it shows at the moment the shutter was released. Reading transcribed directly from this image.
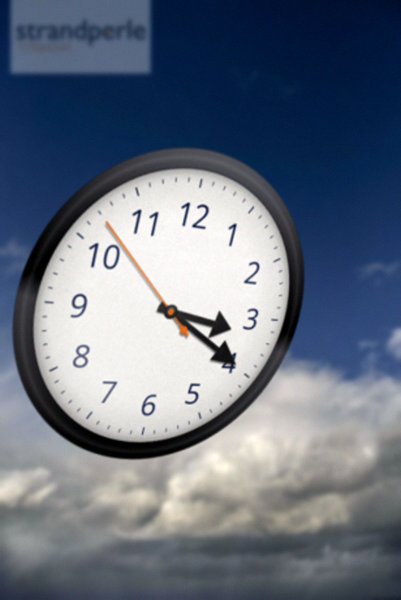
3:19:52
